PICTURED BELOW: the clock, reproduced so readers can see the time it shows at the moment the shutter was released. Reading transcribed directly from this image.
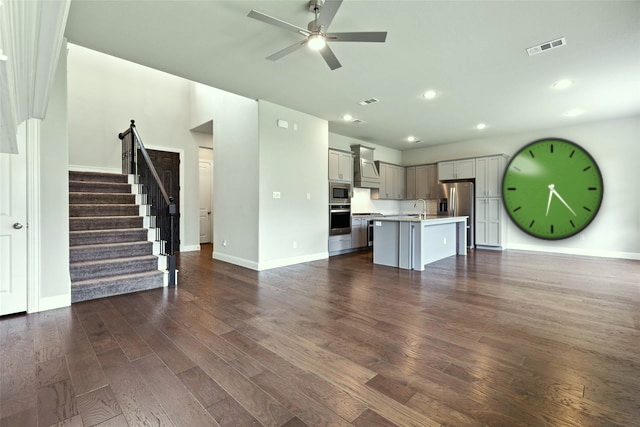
6:23
